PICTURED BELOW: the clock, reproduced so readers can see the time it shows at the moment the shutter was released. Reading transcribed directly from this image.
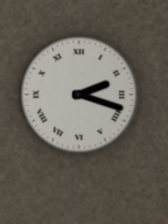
2:18
